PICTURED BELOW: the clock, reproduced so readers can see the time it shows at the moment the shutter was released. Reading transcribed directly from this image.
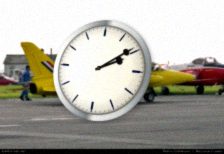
2:09
